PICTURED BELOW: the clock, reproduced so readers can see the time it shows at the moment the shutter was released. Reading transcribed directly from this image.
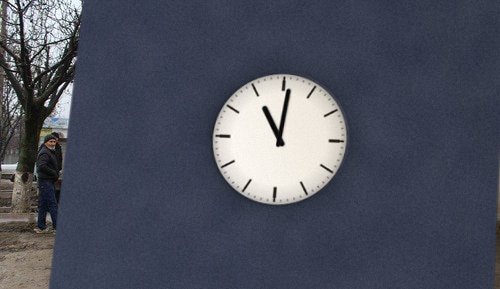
11:01
